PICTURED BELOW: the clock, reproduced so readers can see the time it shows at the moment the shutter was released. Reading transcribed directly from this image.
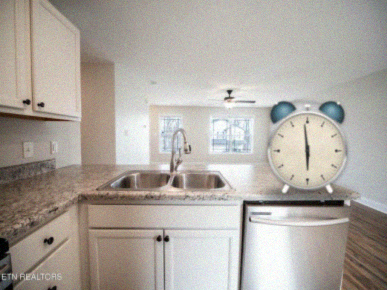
5:59
